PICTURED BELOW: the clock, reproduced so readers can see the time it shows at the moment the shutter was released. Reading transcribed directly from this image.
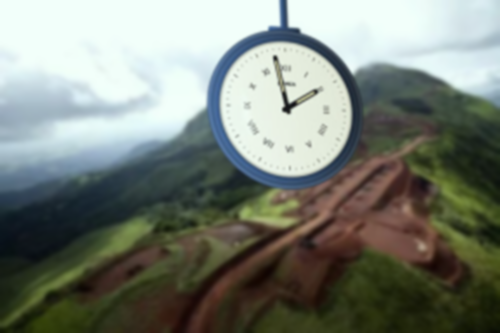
1:58
